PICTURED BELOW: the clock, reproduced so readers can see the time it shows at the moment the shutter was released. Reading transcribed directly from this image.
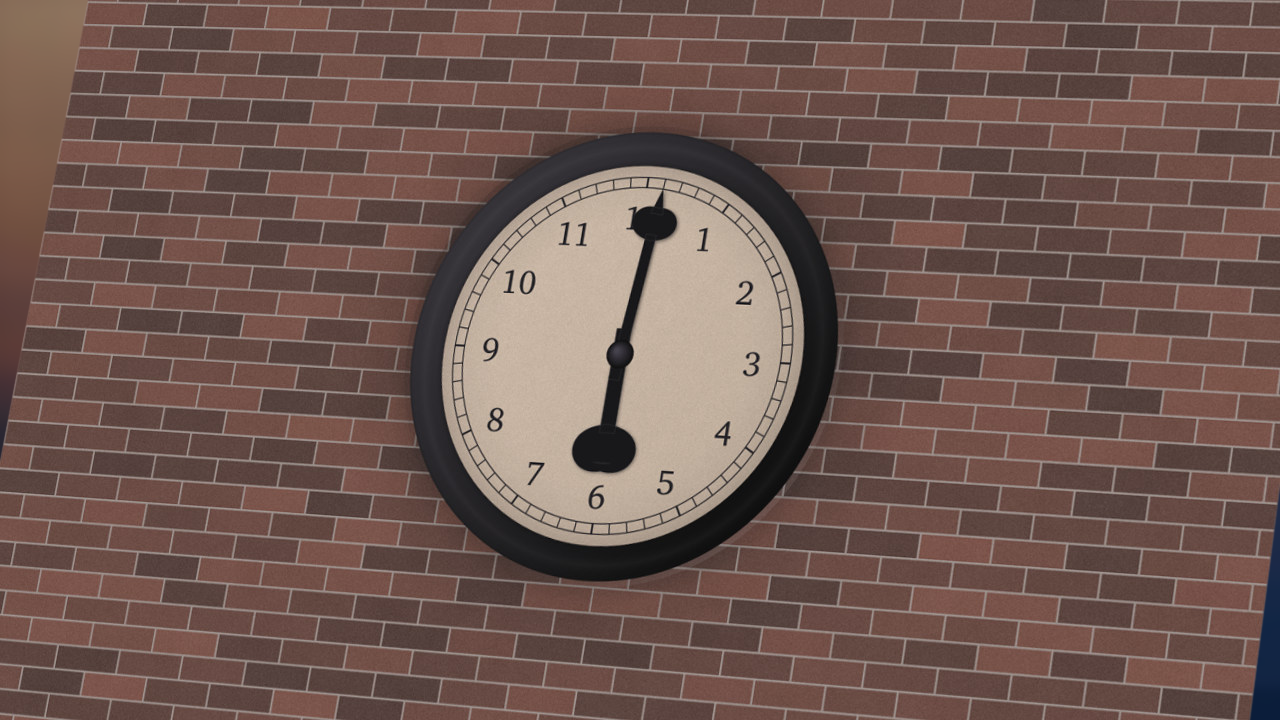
6:01
